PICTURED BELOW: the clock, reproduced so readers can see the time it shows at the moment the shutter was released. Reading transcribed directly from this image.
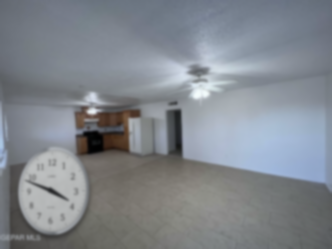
3:48
